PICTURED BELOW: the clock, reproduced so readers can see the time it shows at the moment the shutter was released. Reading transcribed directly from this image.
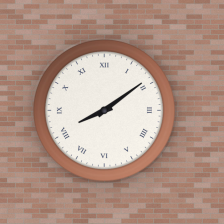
8:09
